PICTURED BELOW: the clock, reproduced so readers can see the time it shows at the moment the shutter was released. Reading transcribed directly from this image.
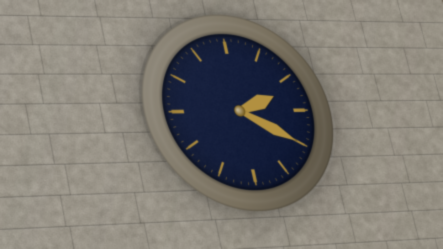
2:20
